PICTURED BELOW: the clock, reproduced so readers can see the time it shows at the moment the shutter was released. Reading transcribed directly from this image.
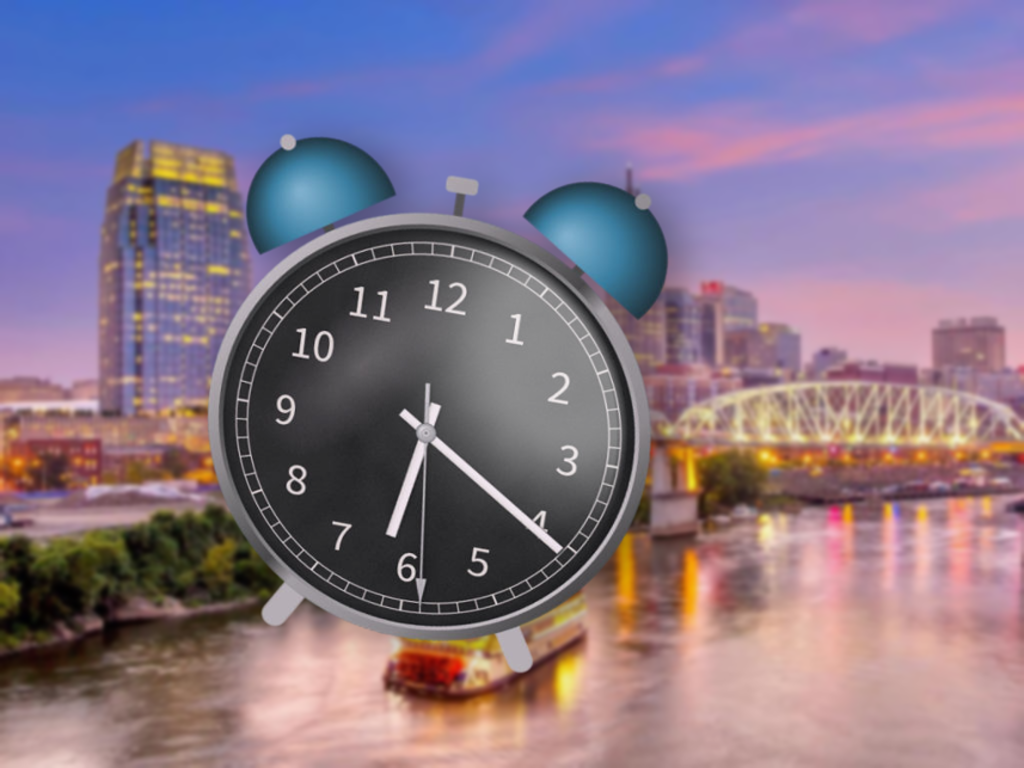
6:20:29
